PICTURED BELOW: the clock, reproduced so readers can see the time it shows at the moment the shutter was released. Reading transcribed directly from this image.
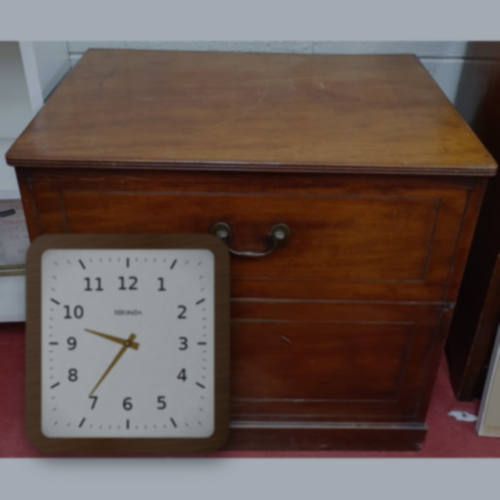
9:36
